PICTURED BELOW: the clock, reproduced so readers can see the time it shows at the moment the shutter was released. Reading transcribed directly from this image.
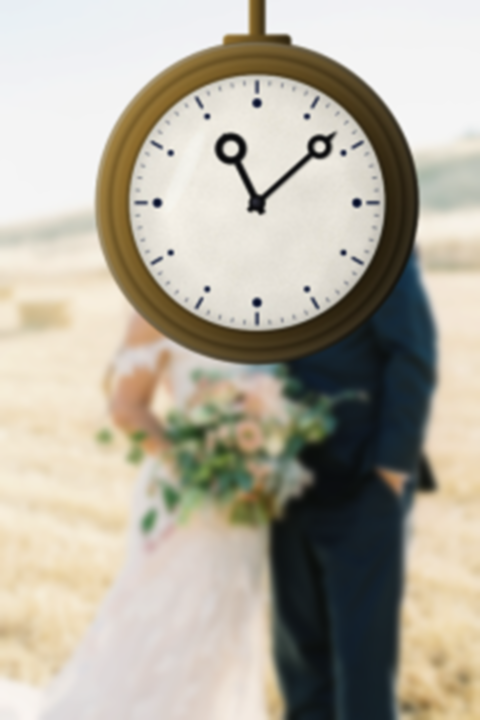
11:08
